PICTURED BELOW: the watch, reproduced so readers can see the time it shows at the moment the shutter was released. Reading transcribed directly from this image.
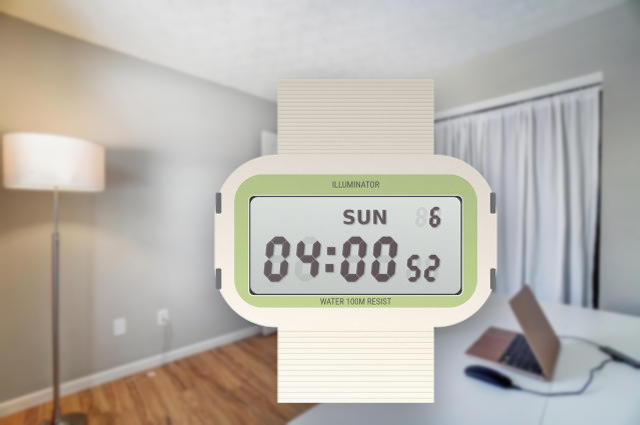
4:00:52
